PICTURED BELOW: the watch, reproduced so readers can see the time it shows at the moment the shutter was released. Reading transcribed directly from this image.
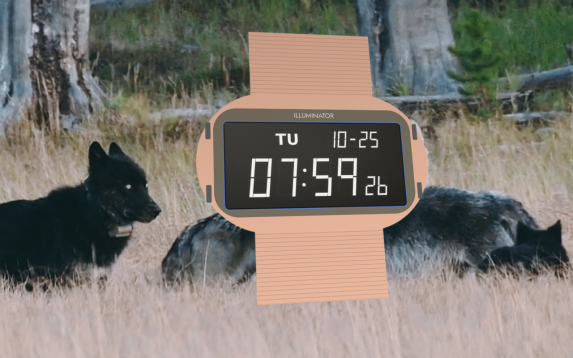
7:59:26
